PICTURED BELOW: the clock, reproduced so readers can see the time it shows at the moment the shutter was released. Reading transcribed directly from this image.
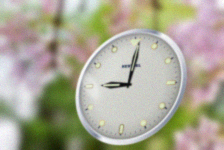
9:01
